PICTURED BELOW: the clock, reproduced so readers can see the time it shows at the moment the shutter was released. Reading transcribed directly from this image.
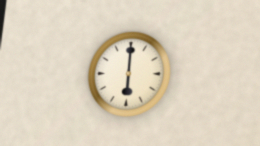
6:00
